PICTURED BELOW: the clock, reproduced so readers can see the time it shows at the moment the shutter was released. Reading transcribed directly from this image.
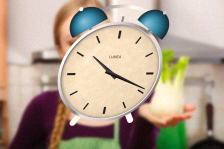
10:19
